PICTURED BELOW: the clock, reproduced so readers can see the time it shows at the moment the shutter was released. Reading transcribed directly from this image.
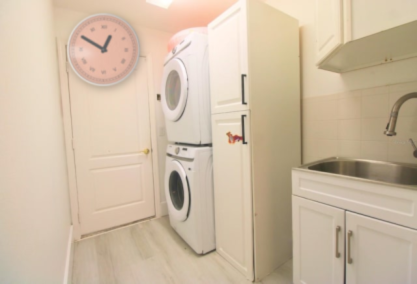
12:50
